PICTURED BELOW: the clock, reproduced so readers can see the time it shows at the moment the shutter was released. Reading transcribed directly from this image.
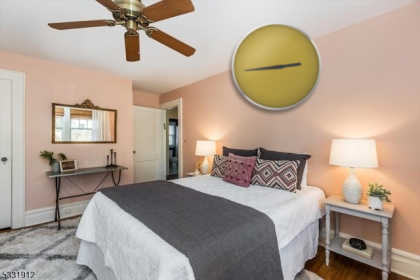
2:44
